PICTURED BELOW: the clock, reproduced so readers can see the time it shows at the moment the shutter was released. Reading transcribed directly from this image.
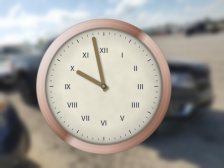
9:58
